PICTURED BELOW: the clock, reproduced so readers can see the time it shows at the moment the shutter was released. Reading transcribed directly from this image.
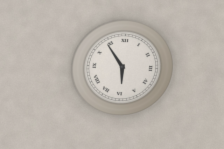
5:54
